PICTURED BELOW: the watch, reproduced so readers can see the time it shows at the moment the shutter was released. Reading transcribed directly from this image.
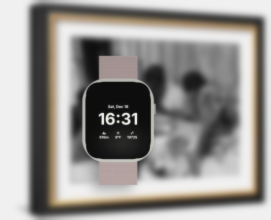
16:31
